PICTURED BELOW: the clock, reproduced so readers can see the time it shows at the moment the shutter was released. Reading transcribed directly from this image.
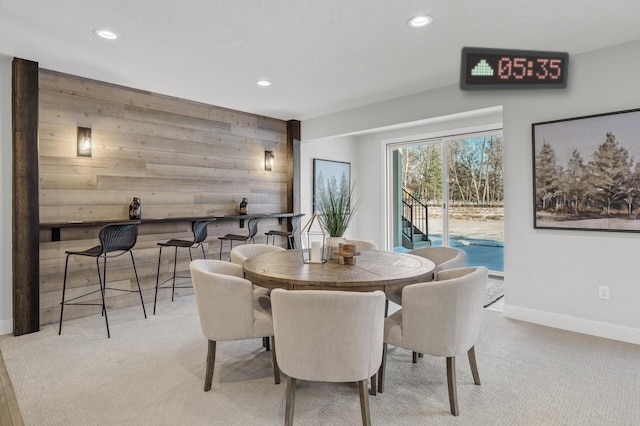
5:35
